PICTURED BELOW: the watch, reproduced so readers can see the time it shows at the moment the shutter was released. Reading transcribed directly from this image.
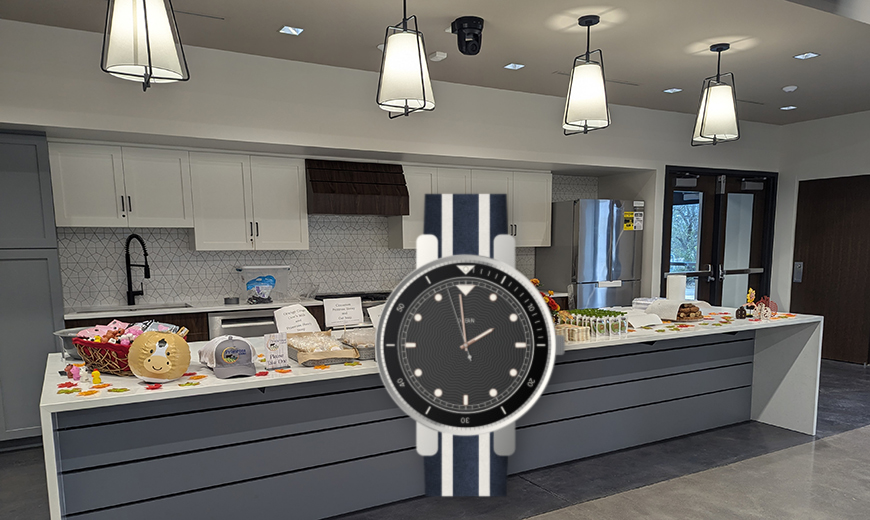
1:58:57
